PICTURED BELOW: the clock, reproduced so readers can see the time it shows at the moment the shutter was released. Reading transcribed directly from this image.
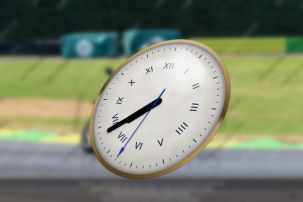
7:38:33
